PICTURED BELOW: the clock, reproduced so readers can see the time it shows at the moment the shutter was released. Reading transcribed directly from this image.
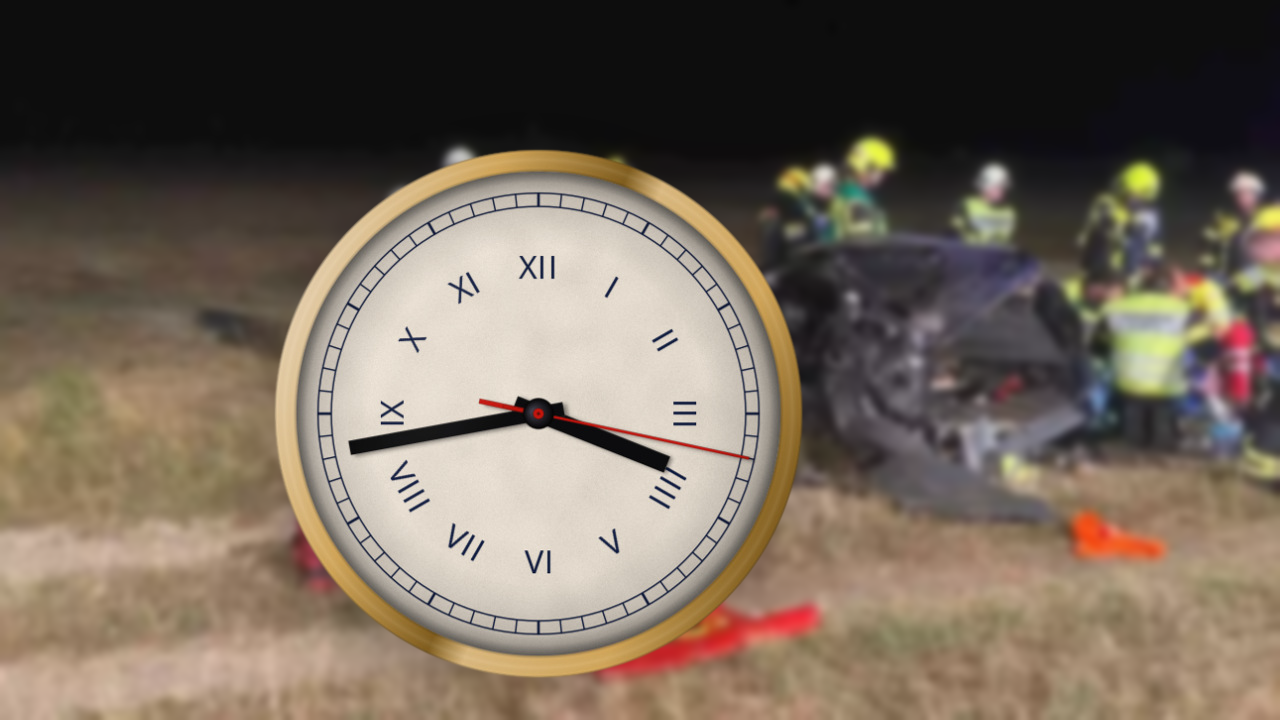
3:43:17
